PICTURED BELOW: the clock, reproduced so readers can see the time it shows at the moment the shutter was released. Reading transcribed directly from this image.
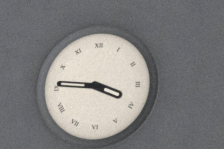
3:46
